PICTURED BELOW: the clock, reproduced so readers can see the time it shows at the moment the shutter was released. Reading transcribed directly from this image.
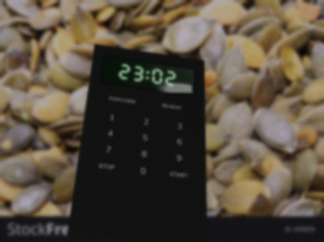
23:02
